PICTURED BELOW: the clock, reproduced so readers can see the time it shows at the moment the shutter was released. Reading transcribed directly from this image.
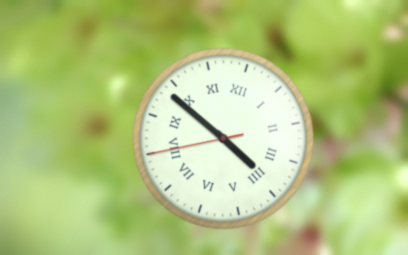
3:48:40
